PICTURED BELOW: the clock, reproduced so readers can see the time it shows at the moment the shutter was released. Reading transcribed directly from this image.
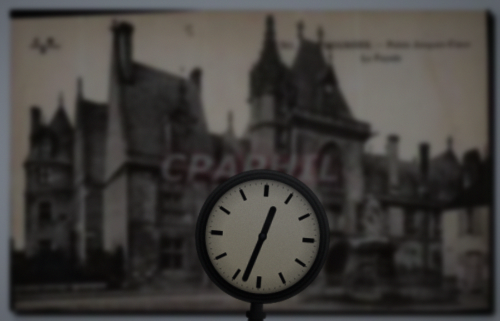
12:33
